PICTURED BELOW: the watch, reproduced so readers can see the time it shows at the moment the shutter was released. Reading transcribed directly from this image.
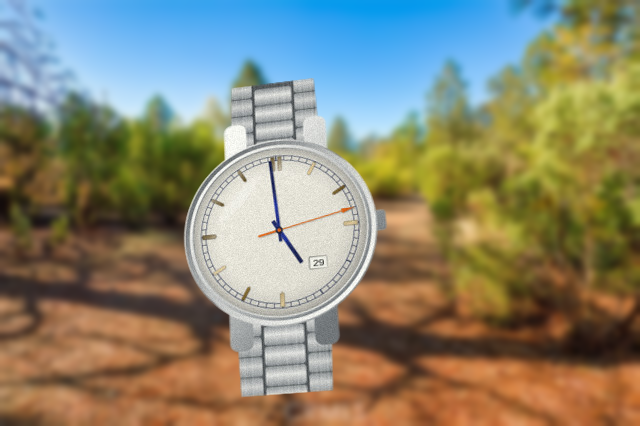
4:59:13
